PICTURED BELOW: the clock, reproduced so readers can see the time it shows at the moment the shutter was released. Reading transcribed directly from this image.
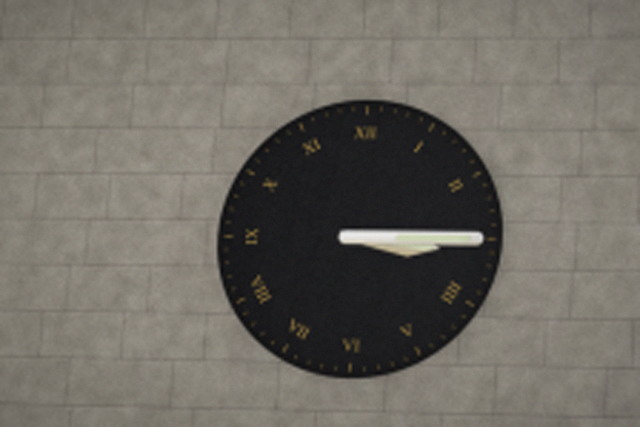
3:15
